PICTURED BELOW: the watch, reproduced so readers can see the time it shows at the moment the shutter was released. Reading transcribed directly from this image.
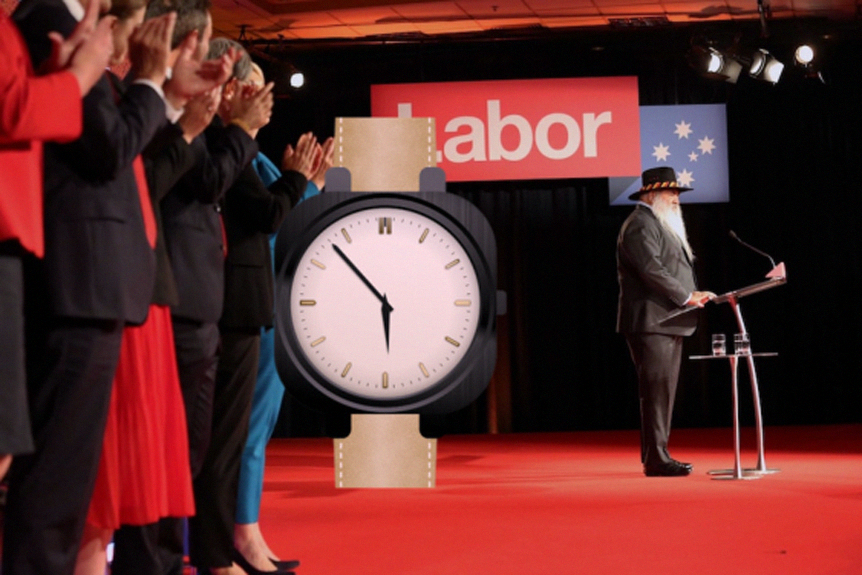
5:53
